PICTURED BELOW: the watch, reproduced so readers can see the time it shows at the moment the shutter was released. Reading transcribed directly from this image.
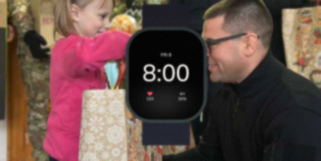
8:00
